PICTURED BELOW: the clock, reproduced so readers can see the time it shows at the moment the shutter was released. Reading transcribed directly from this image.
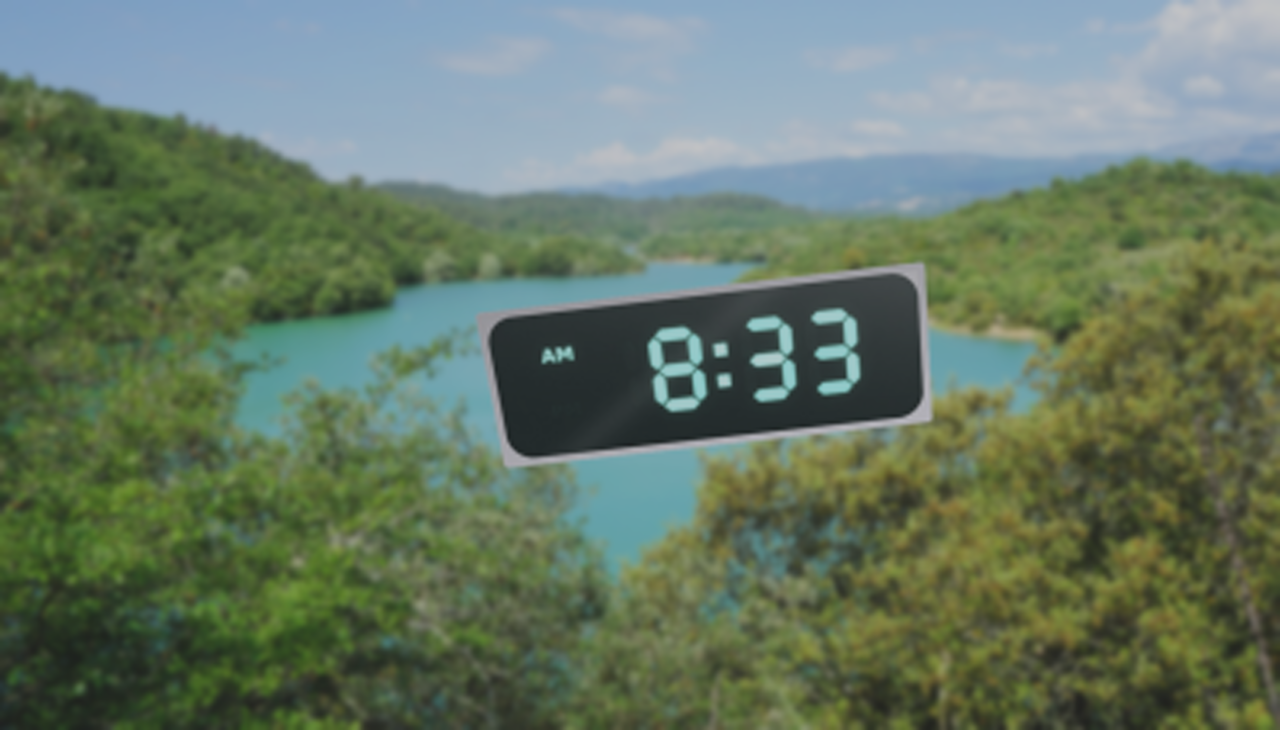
8:33
